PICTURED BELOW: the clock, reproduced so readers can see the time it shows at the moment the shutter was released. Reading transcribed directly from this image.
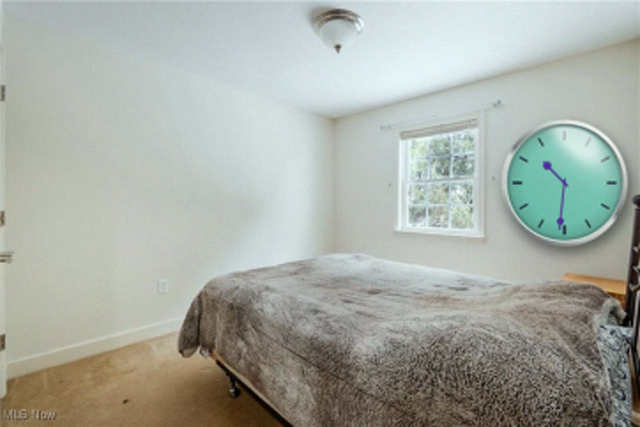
10:31
